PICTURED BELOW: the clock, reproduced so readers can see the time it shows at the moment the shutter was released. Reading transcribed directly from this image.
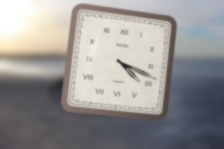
4:18
